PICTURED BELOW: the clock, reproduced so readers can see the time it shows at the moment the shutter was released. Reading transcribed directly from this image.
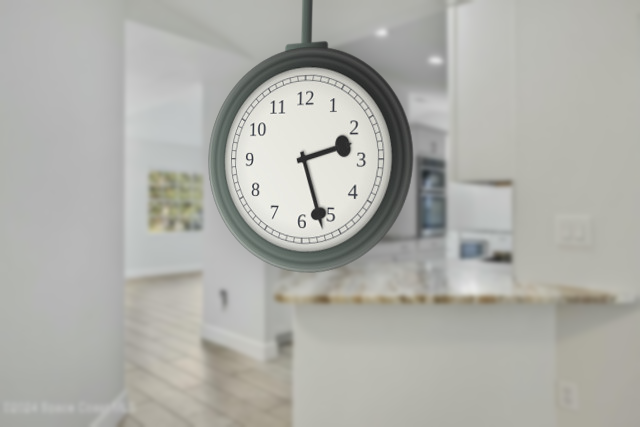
2:27
